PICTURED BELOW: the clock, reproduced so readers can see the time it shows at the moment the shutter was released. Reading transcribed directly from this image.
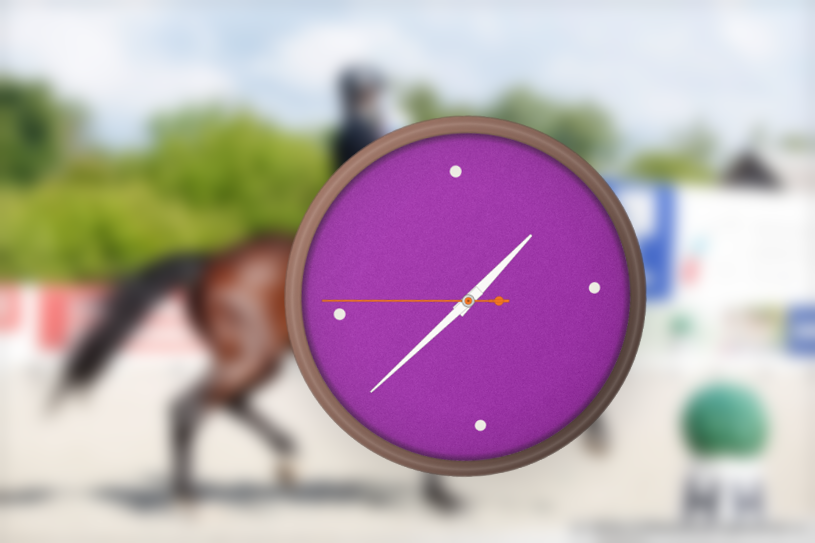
1:38:46
